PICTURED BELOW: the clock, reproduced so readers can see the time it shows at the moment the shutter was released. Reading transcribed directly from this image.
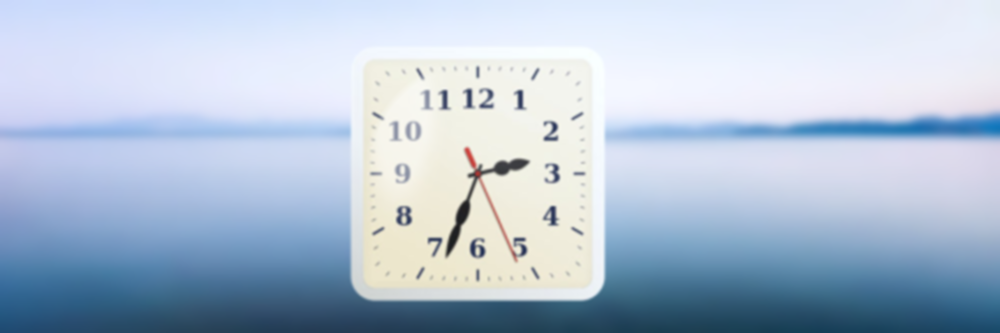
2:33:26
